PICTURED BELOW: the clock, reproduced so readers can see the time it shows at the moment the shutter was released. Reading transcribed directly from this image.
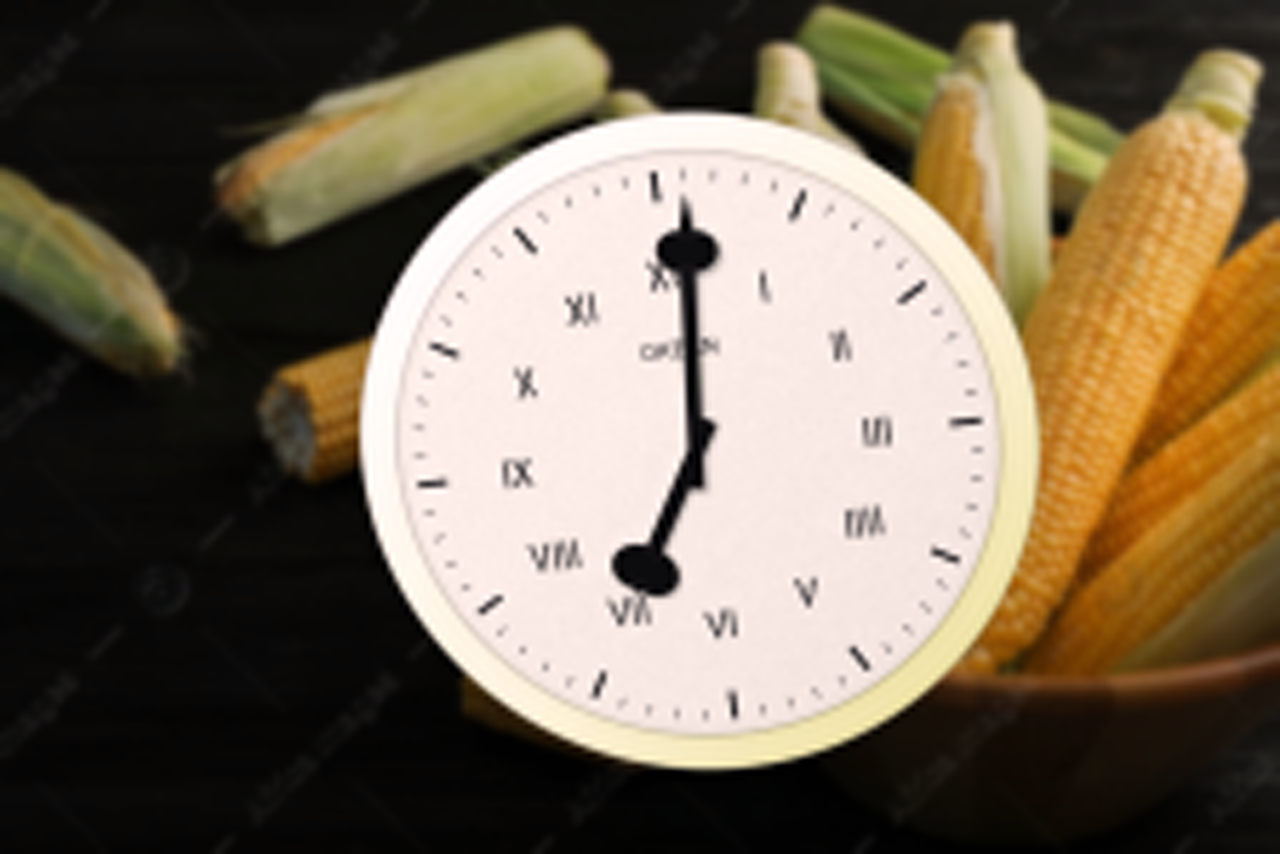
7:01
